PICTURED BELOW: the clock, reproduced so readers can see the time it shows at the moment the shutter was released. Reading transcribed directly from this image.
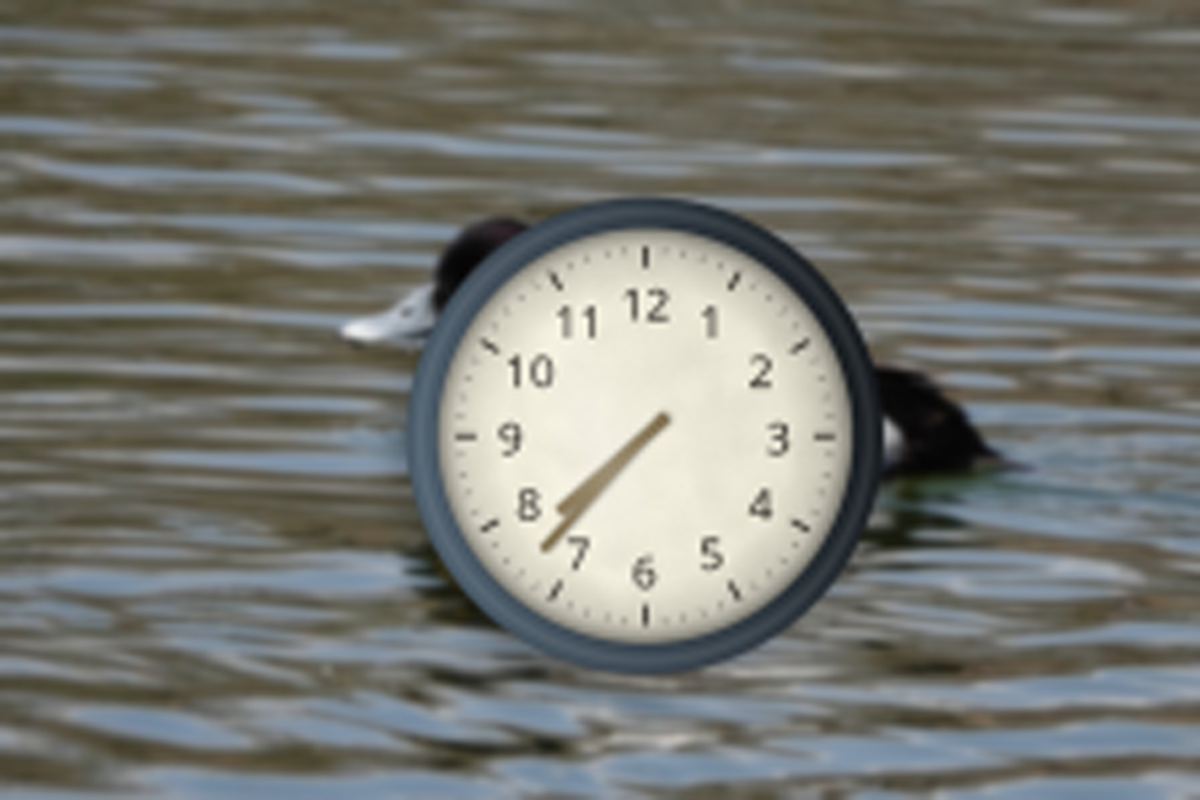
7:37
